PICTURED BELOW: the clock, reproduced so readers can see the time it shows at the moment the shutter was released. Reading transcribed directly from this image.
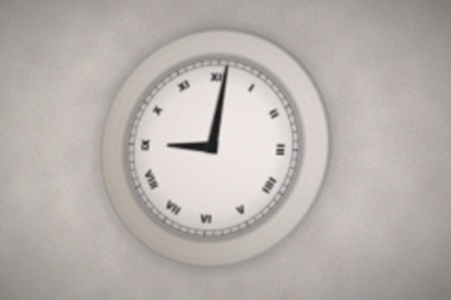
9:01
